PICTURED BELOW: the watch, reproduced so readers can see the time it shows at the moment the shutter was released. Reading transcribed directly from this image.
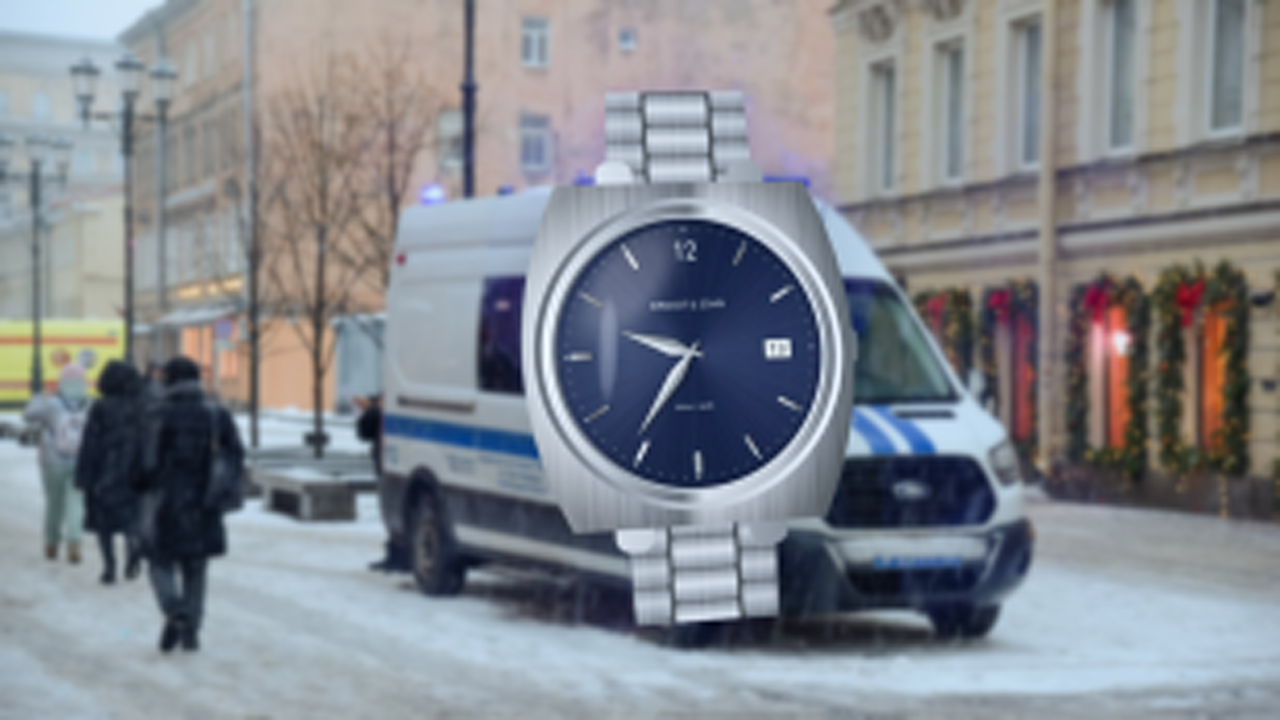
9:36
